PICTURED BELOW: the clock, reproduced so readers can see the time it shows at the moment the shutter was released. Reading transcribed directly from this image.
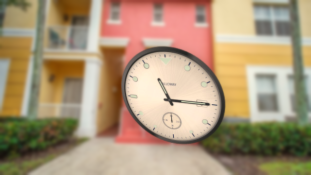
11:15
